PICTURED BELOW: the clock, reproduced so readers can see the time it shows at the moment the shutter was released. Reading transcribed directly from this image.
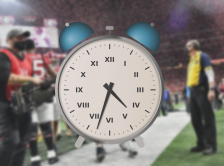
4:33
